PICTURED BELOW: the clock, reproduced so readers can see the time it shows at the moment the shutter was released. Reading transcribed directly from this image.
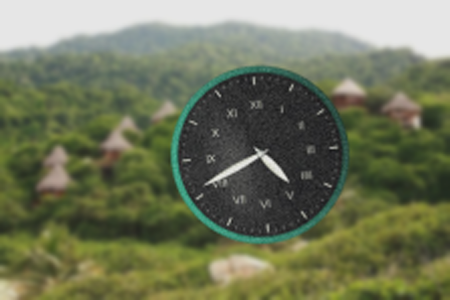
4:41
